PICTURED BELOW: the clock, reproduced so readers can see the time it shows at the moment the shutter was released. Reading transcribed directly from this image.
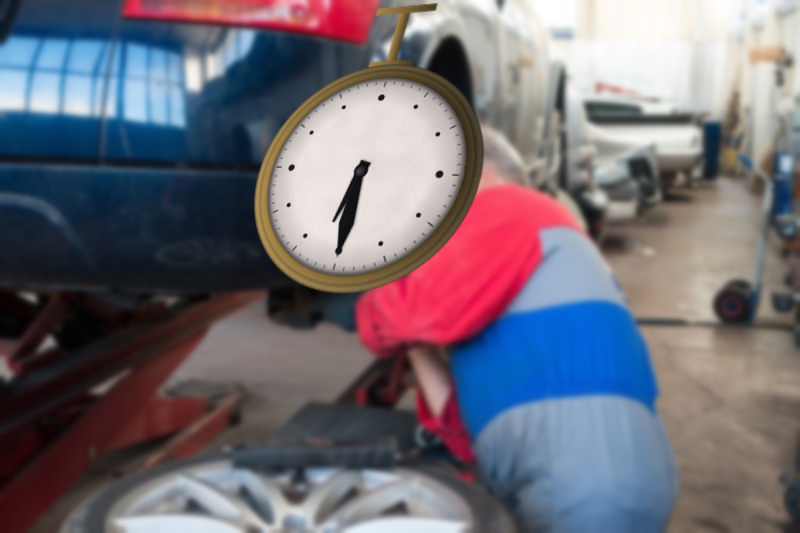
6:30
